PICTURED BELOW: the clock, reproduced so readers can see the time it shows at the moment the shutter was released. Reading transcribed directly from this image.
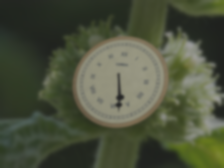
5:28
